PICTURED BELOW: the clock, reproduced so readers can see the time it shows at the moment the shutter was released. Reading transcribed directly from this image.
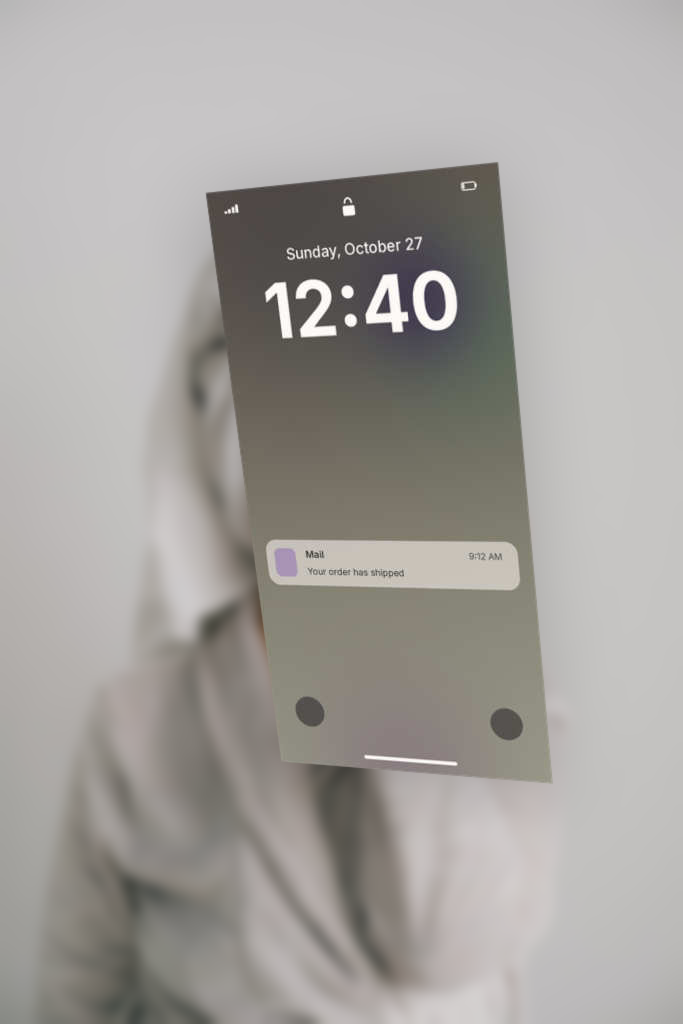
12:40
